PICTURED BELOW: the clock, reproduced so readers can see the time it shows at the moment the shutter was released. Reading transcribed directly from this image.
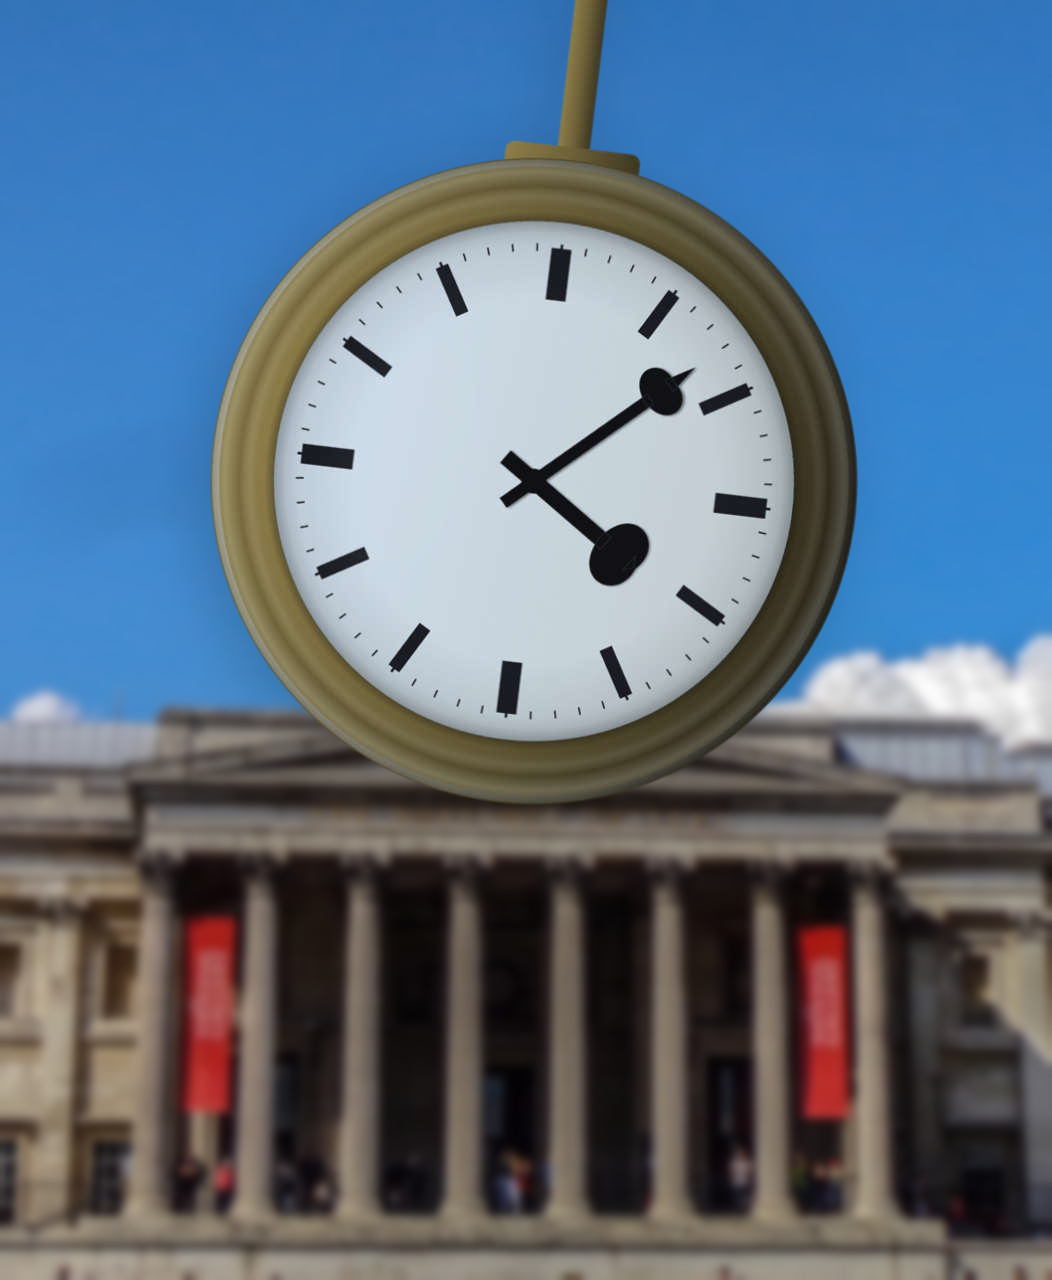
4:08
